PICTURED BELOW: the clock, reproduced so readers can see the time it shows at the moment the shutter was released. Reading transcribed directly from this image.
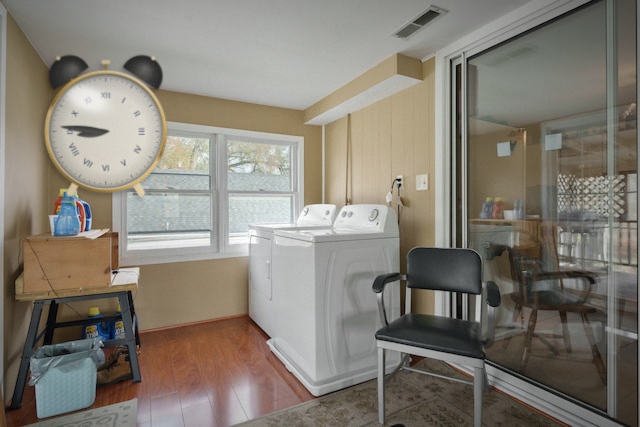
8:46
